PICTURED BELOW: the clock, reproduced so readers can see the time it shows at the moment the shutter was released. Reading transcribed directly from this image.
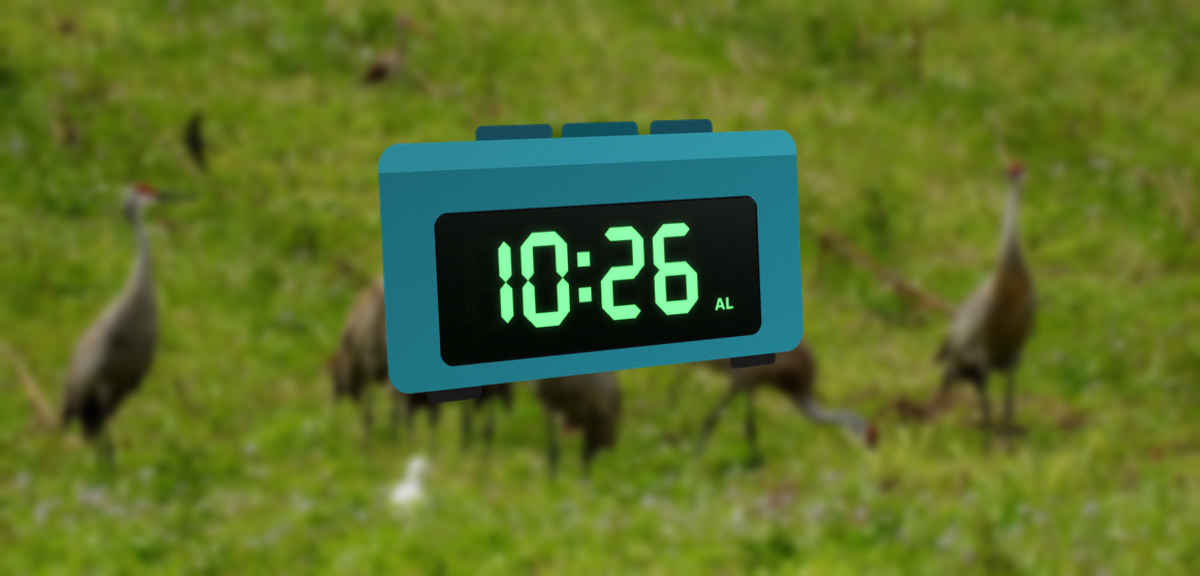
10:26
